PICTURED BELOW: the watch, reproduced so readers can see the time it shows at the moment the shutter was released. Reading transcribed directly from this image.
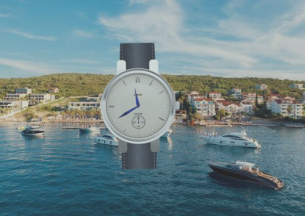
11:40
